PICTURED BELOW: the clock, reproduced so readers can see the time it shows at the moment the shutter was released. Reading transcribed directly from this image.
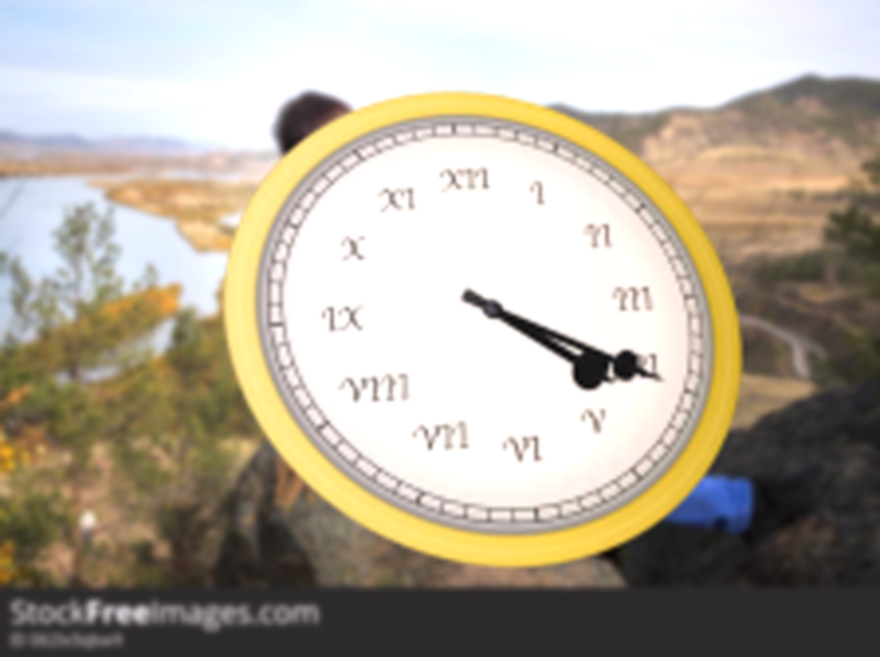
4:20
